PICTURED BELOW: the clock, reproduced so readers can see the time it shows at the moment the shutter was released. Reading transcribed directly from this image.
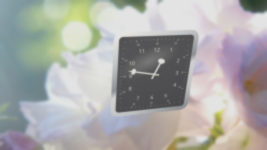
12:47
